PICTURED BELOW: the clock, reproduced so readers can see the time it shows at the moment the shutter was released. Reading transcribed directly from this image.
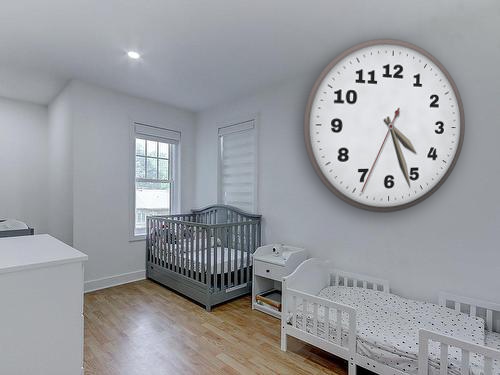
4:26:34
